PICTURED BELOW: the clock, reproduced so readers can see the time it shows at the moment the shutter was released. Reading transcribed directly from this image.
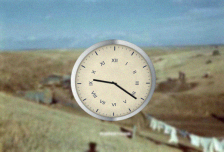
9:21
